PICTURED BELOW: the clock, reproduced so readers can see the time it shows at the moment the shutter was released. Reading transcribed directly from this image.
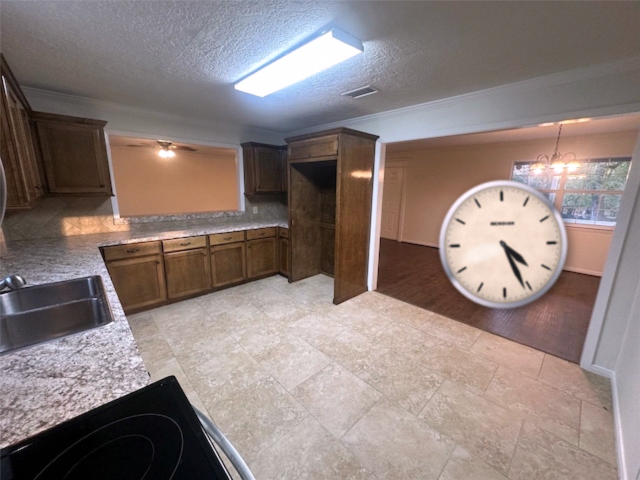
4:26
